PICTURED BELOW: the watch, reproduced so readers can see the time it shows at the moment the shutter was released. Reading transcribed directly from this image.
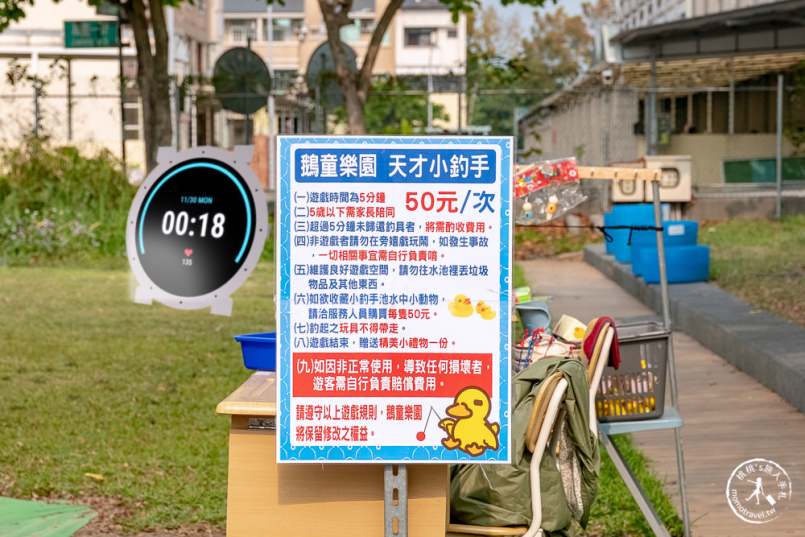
0:18
